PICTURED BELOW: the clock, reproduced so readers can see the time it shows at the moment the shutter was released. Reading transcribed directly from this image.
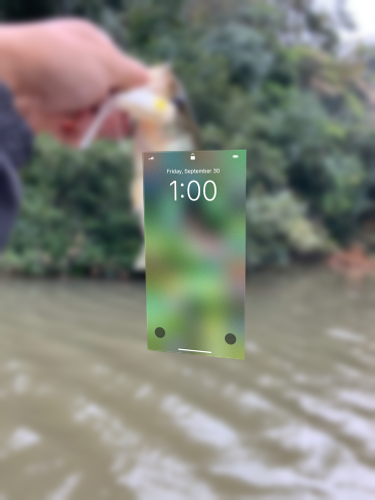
1:00
